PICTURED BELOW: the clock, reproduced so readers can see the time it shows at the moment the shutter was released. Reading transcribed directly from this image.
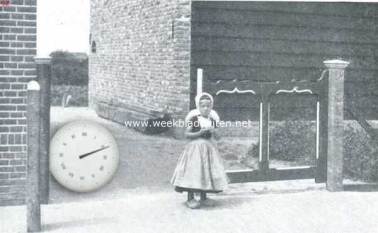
2:11
